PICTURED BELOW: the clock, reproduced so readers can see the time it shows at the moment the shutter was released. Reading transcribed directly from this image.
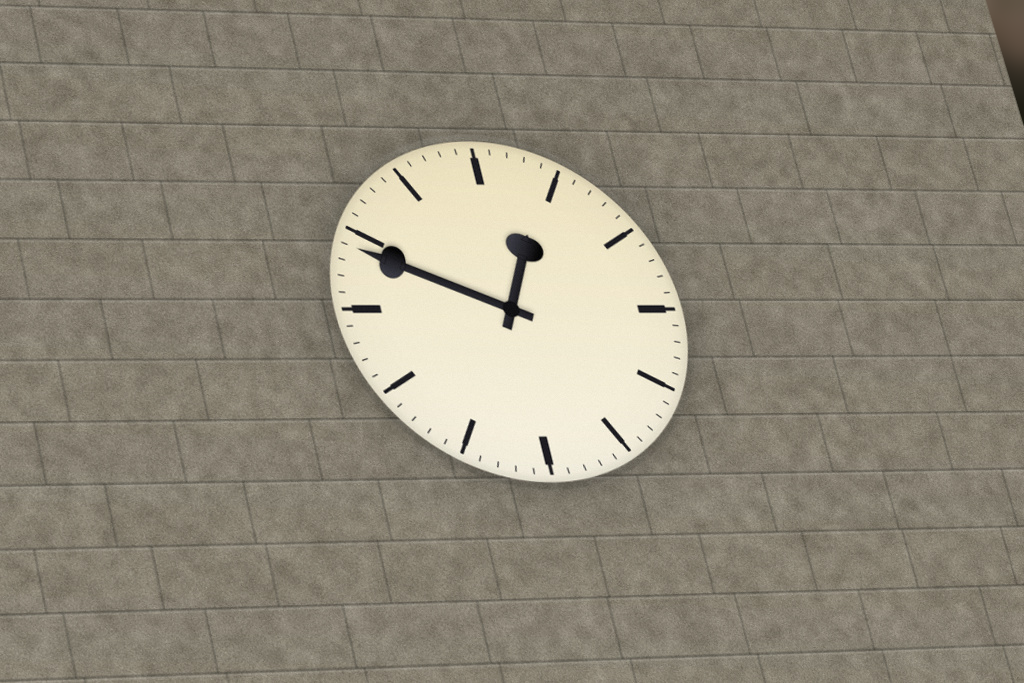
12:49
